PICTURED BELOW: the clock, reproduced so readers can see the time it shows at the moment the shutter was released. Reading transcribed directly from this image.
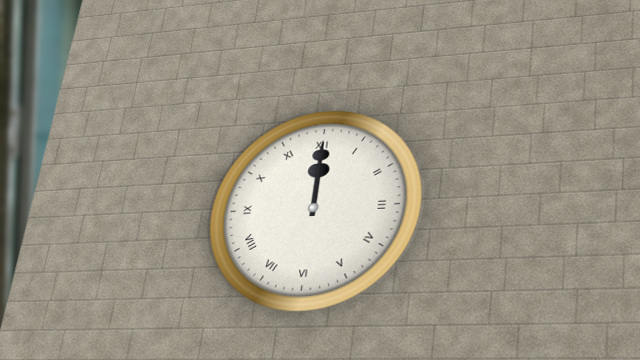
12:00
